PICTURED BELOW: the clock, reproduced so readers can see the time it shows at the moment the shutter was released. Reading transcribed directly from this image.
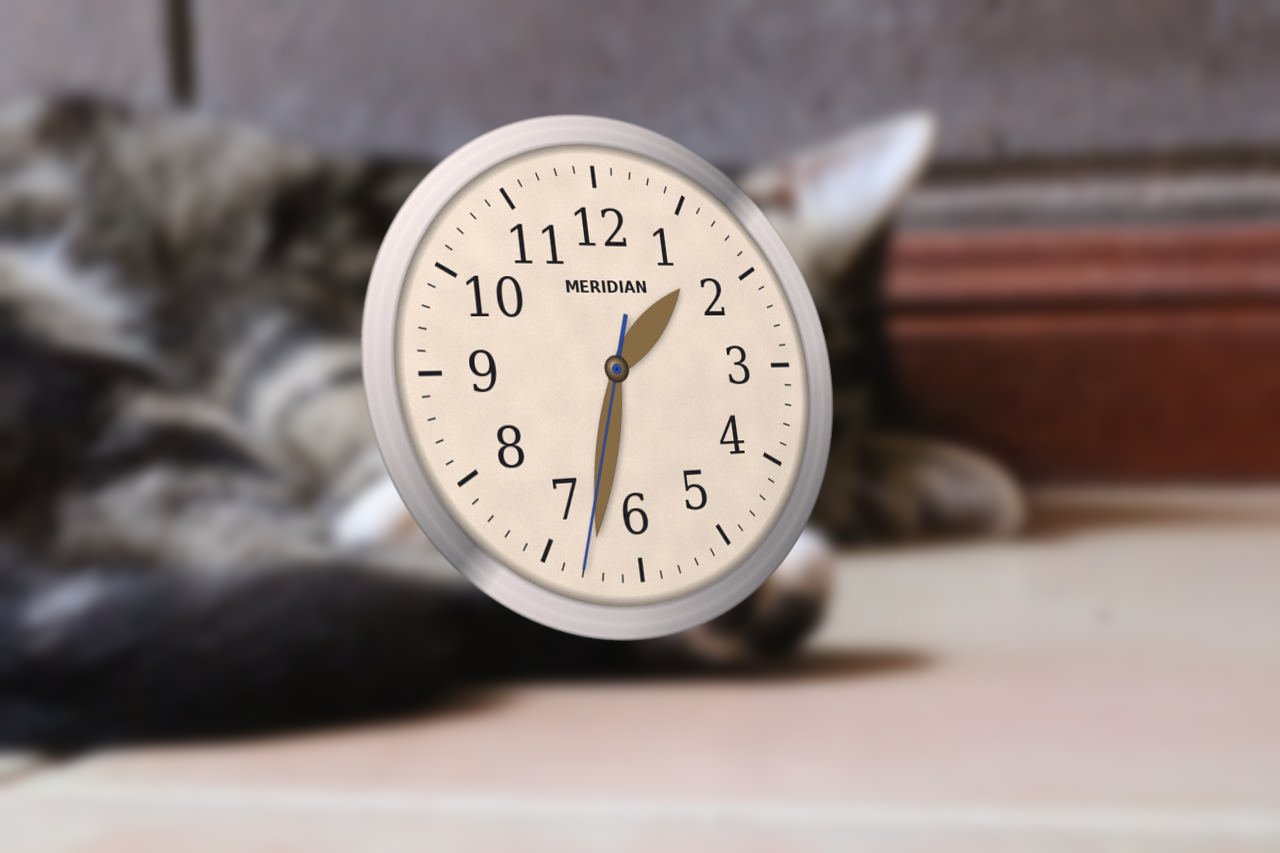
1:32:33
